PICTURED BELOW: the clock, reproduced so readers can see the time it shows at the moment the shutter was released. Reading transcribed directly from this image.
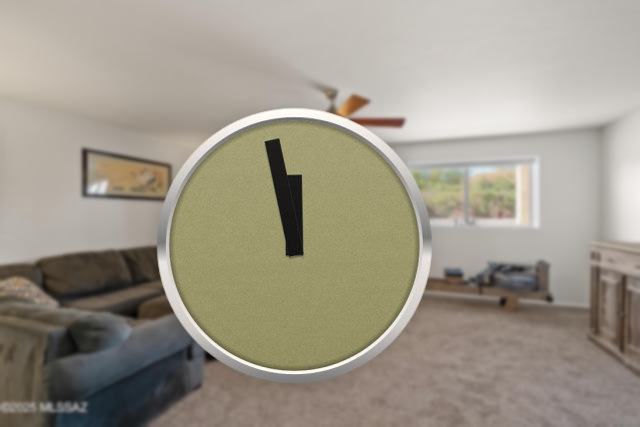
11:58
